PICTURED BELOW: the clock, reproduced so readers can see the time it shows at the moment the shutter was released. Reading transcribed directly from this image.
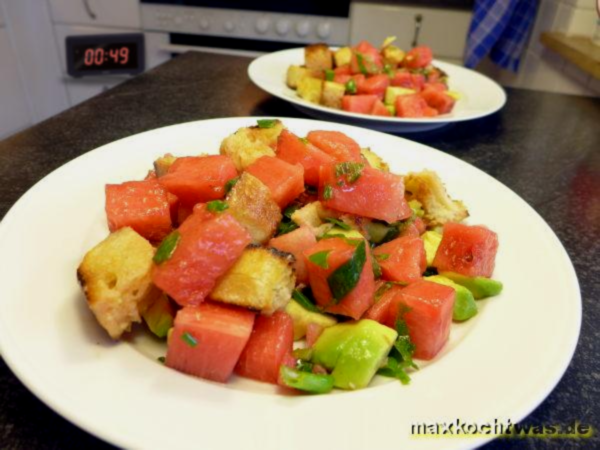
0:49
